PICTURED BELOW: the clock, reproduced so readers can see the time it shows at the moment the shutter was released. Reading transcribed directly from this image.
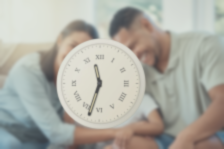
11:33
